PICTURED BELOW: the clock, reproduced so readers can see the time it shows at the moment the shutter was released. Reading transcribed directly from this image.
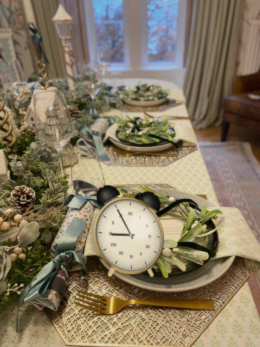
8:55
